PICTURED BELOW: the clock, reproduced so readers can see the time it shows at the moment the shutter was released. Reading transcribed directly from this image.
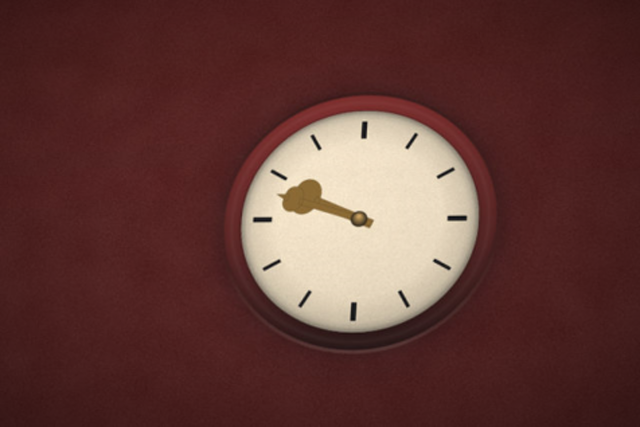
9:48
